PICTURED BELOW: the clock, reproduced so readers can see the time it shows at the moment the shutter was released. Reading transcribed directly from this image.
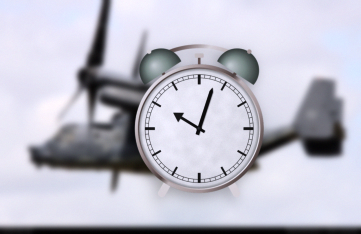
10:03
